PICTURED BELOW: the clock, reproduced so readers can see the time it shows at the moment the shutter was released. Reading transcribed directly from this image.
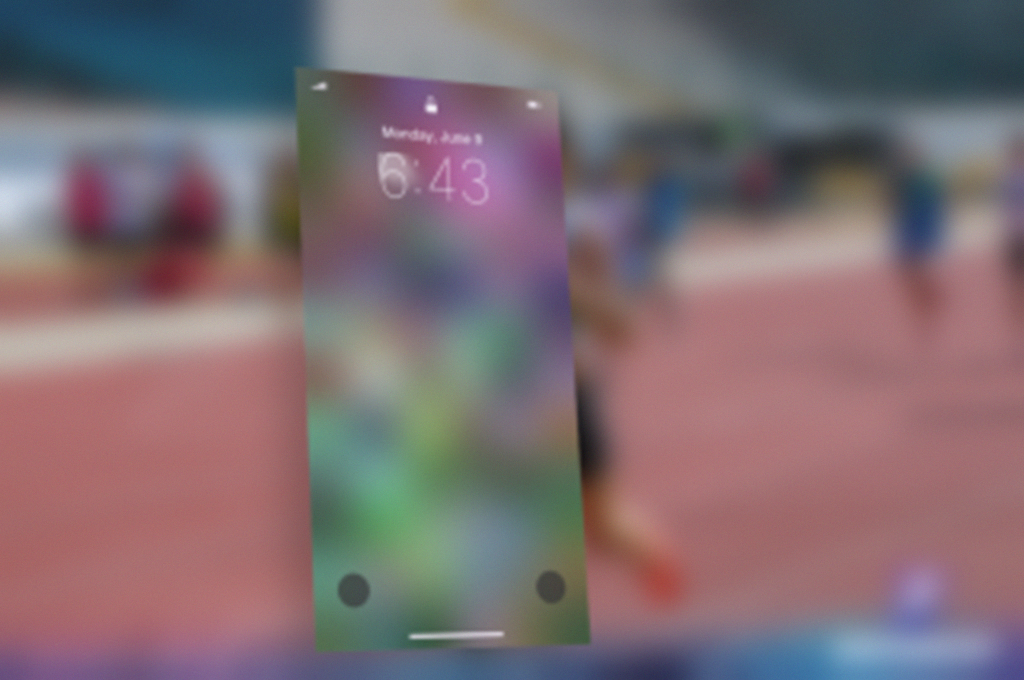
6:43
